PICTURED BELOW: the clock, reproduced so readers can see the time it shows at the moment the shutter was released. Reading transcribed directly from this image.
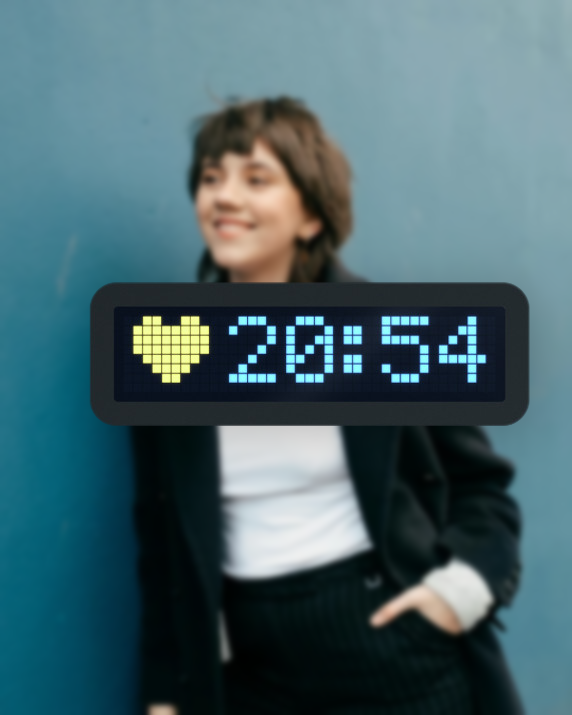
20:54
